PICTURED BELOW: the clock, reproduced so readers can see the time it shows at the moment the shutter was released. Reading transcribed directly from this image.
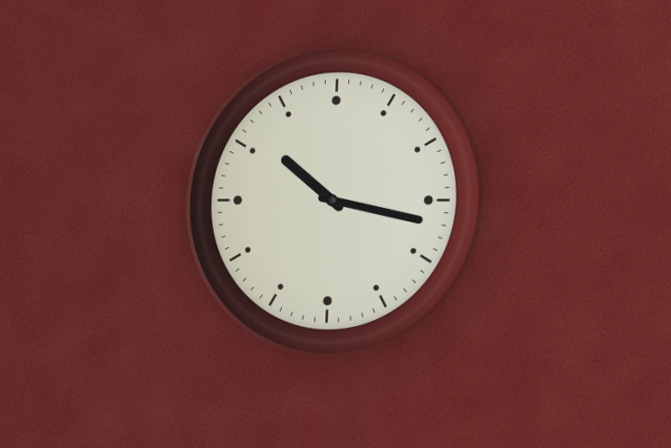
10:17
